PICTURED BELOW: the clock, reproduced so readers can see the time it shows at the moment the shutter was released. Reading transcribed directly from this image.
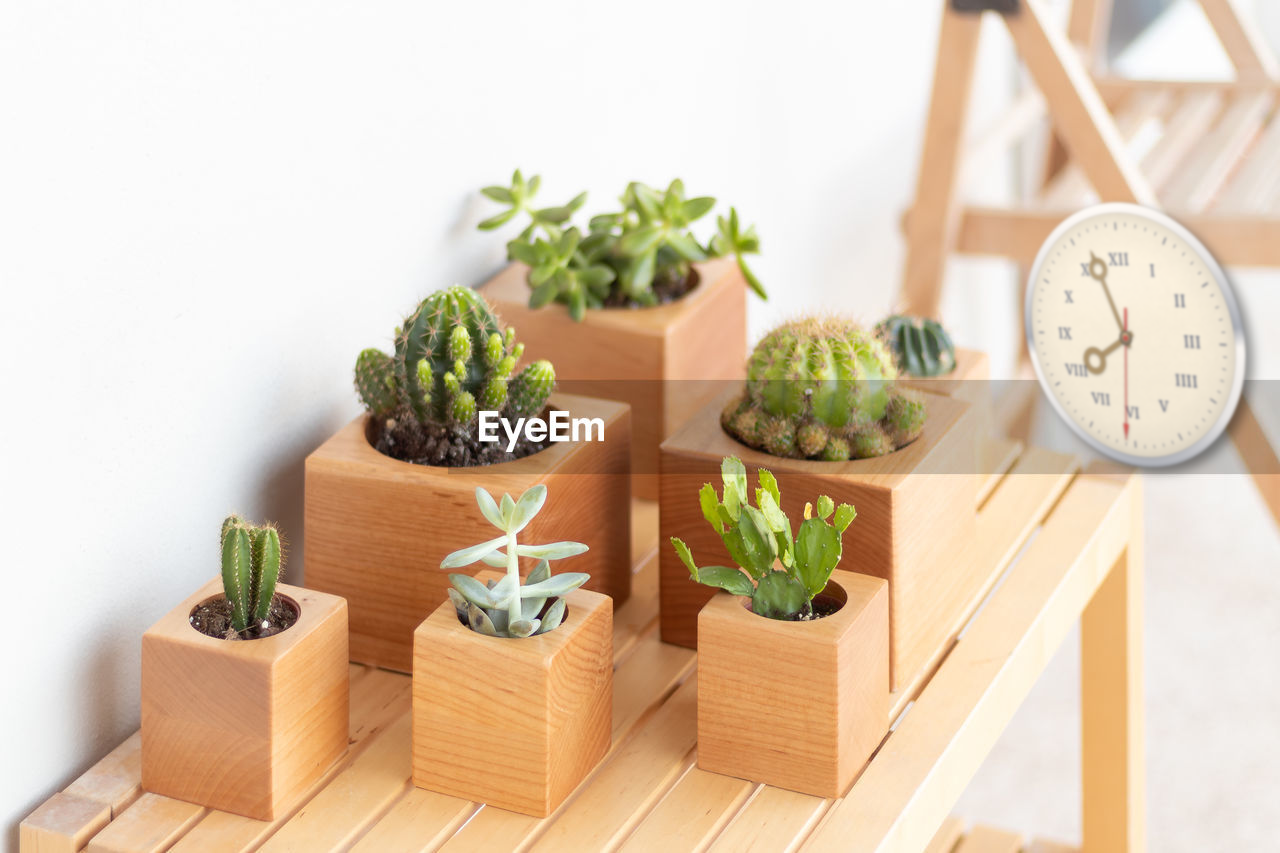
7:56:31
